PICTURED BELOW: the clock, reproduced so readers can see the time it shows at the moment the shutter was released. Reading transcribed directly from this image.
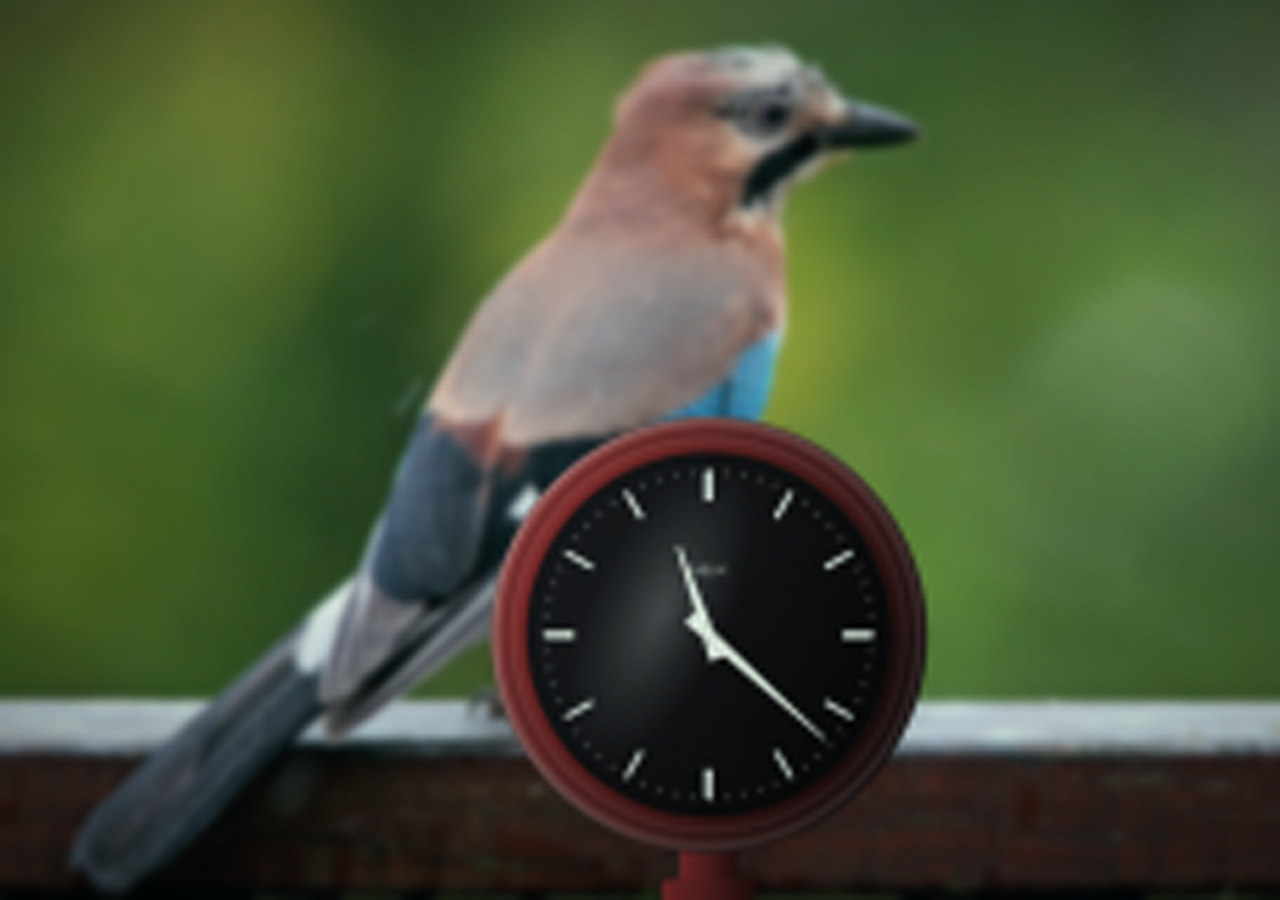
11:22
